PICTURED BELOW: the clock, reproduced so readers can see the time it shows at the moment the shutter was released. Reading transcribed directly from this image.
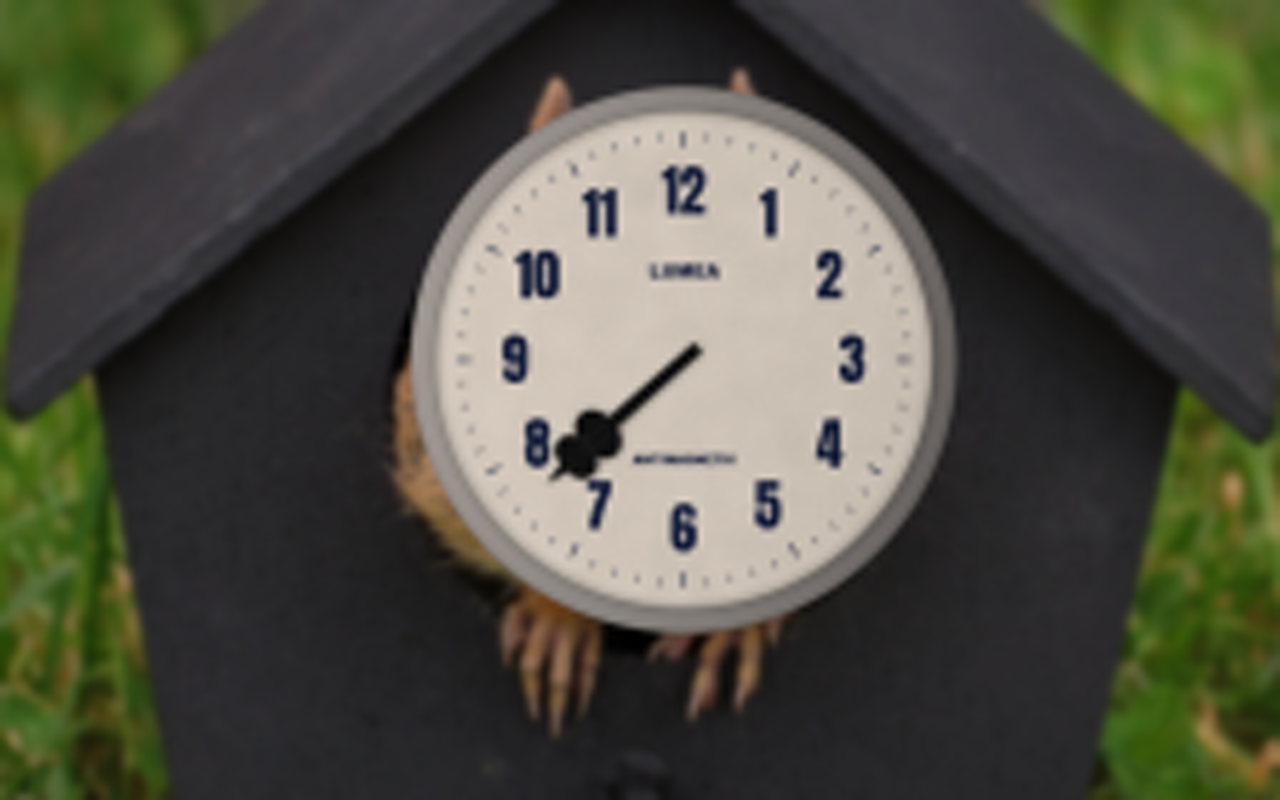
7:38
